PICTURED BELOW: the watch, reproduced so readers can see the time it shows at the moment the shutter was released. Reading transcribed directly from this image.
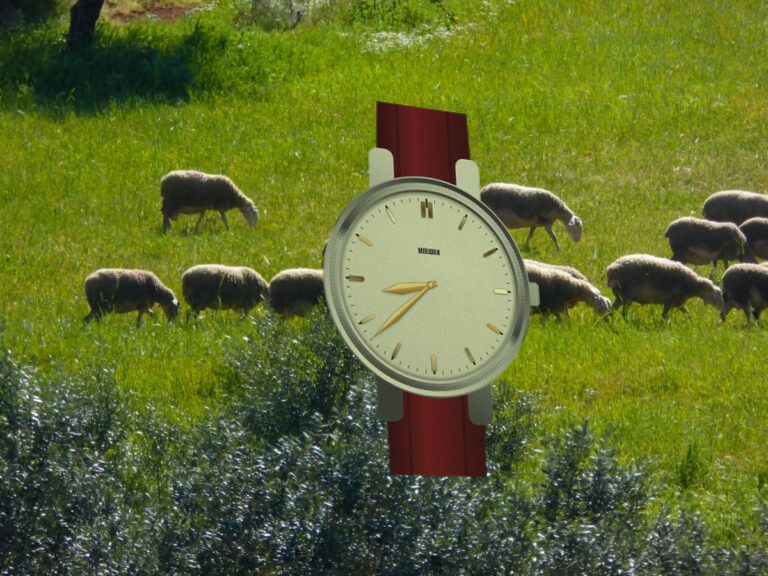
8:38
